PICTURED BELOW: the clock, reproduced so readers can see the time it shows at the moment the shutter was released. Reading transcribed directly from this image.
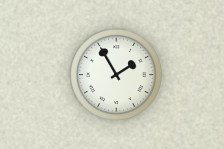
1:55
